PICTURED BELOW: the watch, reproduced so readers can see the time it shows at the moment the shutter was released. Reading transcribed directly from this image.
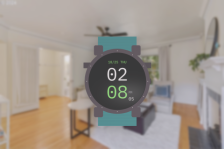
2:08
